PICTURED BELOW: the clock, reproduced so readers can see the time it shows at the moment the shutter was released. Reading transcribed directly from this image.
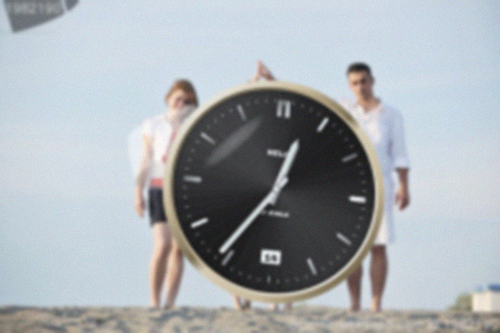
12:36
